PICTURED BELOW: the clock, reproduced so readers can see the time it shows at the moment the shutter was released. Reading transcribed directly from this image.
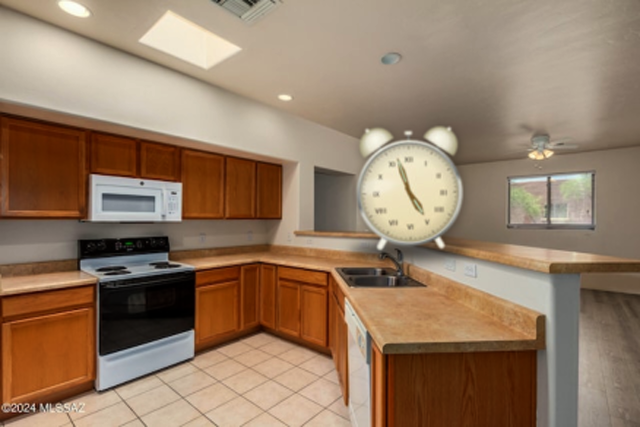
4:57
